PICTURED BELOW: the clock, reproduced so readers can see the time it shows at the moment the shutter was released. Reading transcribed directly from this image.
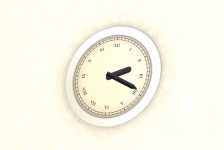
2:19
